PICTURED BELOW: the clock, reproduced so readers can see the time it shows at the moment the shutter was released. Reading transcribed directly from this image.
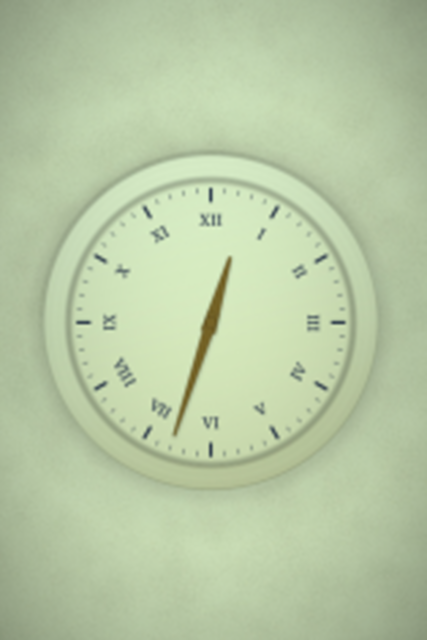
12:33
